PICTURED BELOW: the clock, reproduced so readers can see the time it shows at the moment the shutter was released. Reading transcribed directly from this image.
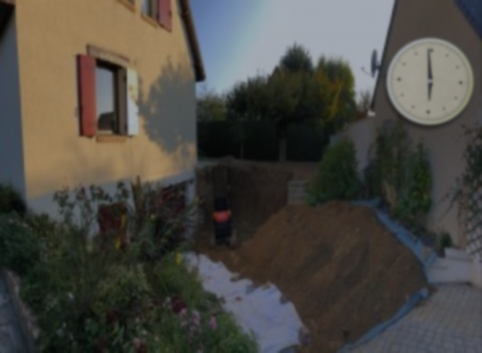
5:59
